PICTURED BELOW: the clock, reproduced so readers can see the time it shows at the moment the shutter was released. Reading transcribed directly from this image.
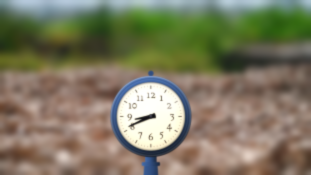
8:41
